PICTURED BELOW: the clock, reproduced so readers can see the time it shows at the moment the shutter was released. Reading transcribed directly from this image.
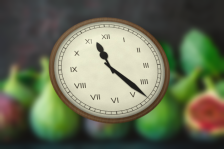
11:23
